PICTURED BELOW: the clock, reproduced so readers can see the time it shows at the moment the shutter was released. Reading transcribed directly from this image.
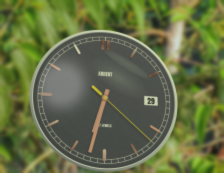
6:32:22
